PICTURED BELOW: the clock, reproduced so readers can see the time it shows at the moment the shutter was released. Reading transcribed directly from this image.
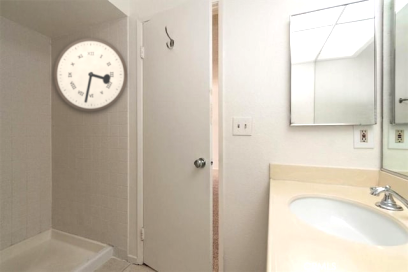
3:32
